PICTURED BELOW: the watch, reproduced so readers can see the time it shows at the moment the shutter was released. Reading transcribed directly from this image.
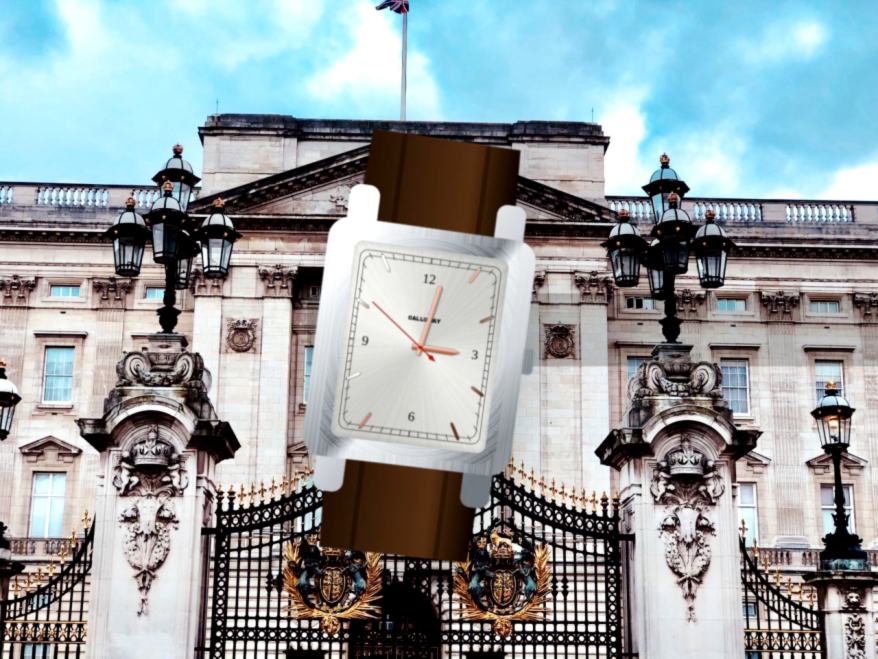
3:01:51
